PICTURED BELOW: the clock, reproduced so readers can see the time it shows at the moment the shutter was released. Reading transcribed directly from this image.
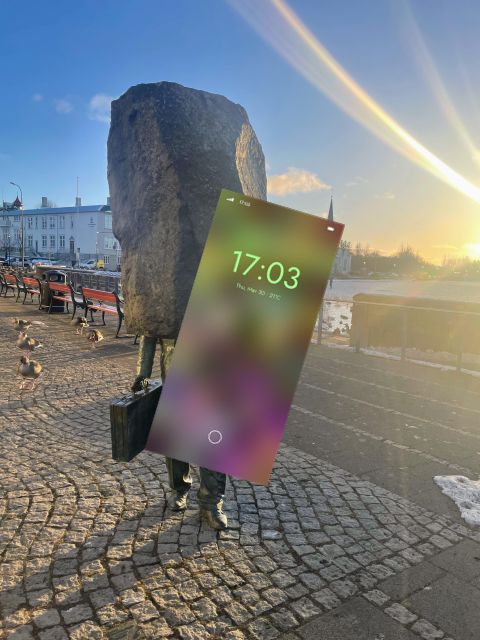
17:03
